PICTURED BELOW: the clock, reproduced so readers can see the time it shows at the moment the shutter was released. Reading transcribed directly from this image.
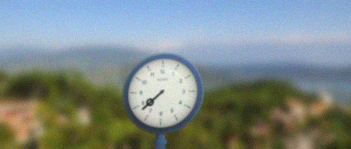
7:38
